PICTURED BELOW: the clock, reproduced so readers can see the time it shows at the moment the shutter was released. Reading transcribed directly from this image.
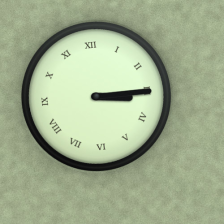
3:15
